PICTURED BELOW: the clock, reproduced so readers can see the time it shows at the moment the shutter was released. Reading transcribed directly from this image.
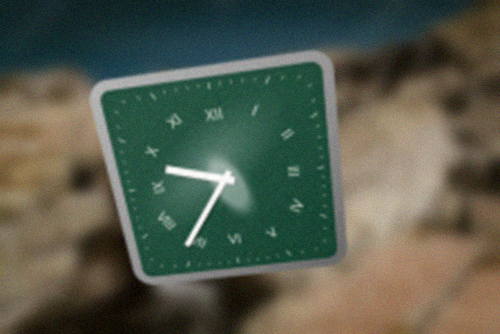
9:36
